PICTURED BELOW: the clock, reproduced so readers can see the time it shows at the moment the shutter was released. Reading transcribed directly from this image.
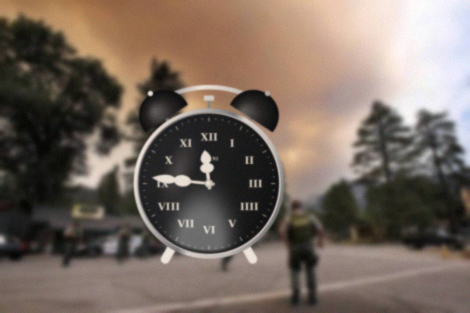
11:46
